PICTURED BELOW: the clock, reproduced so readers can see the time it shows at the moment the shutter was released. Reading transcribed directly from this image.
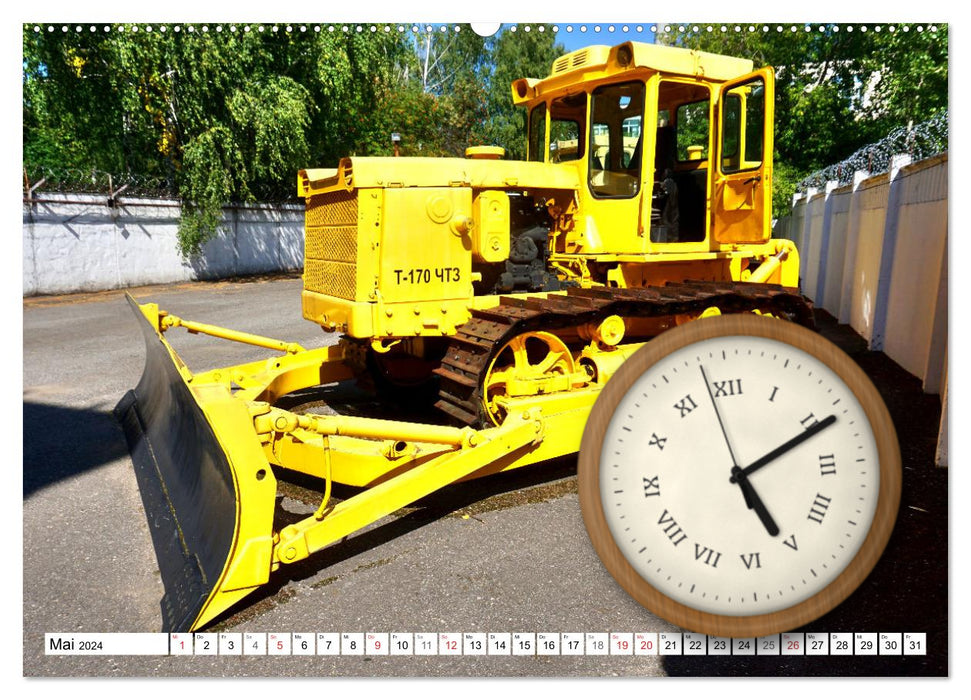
5:10:58
